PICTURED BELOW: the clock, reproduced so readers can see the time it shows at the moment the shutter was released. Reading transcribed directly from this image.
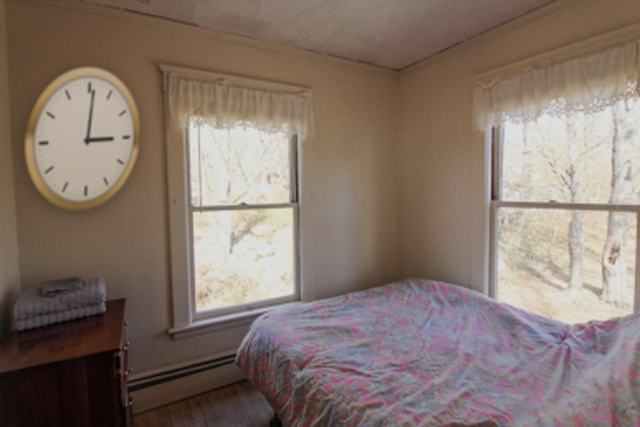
3:01
